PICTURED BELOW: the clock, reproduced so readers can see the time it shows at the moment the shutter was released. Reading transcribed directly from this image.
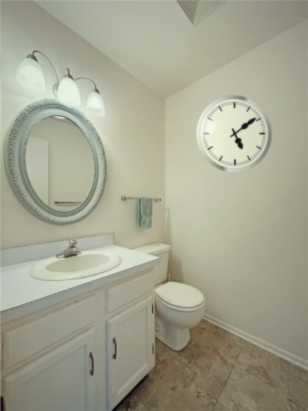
5:09
